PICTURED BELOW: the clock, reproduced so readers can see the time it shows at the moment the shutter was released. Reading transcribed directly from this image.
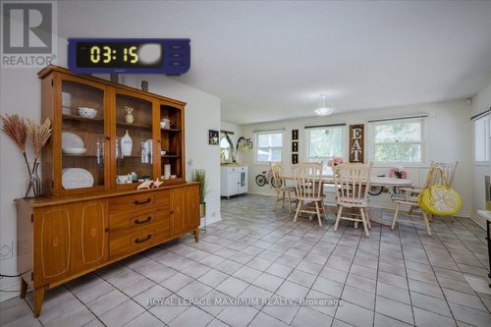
3:15
